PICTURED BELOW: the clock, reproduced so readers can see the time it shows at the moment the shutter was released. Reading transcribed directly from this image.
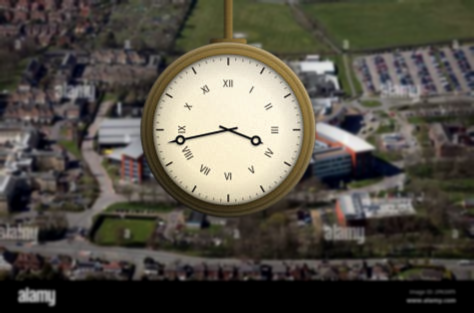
3:43
